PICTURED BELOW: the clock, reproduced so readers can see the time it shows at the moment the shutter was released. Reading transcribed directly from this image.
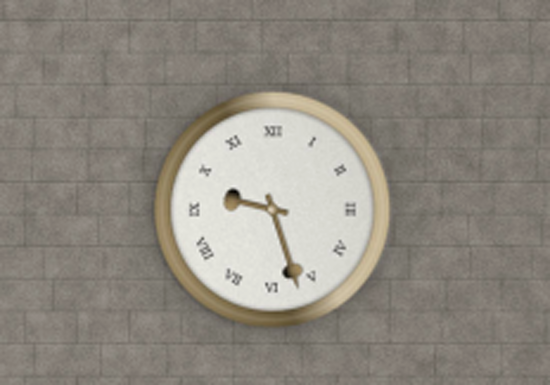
9:27
